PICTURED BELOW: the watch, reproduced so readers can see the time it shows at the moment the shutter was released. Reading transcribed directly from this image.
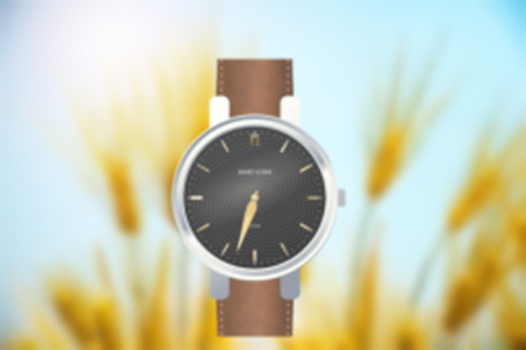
6:33
